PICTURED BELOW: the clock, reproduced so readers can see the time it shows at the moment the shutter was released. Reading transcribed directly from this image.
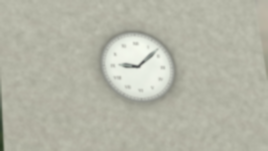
9:08
